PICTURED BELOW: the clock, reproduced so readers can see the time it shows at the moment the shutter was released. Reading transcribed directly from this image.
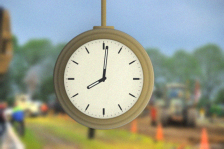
8:01
